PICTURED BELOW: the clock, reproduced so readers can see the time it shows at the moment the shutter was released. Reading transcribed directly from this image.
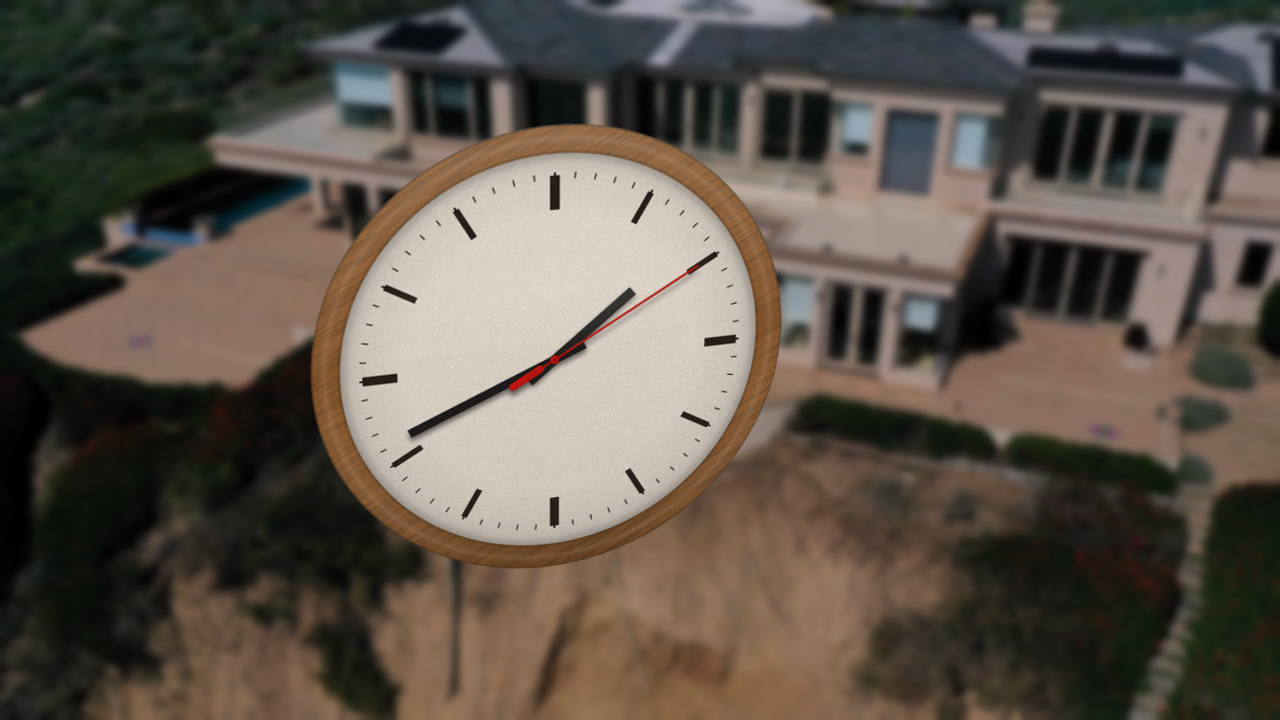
1:41:10
